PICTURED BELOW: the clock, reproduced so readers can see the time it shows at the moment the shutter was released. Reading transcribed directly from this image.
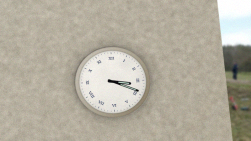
3:19
